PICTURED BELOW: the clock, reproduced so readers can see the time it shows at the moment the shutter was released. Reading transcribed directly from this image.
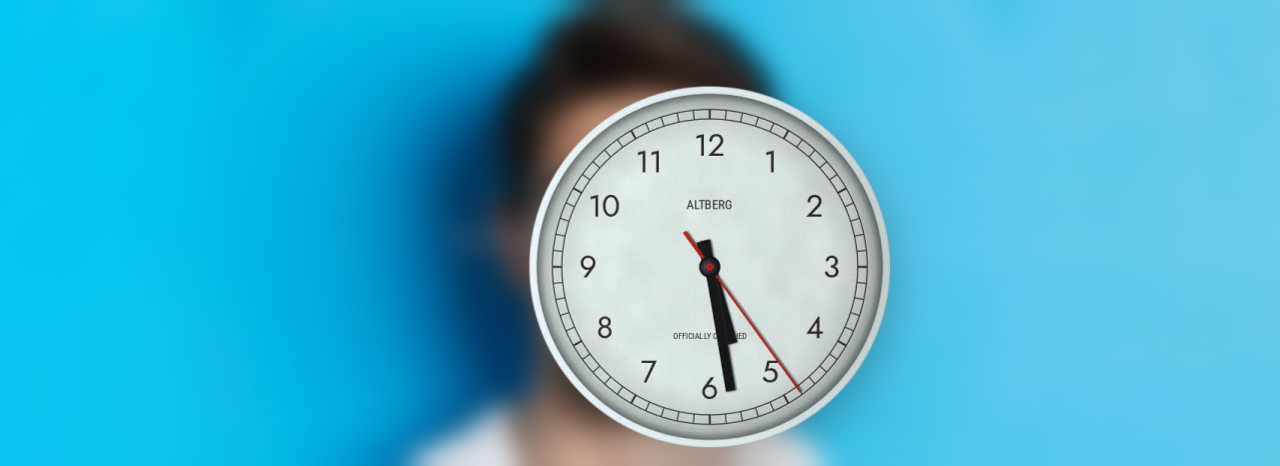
5:28:24
